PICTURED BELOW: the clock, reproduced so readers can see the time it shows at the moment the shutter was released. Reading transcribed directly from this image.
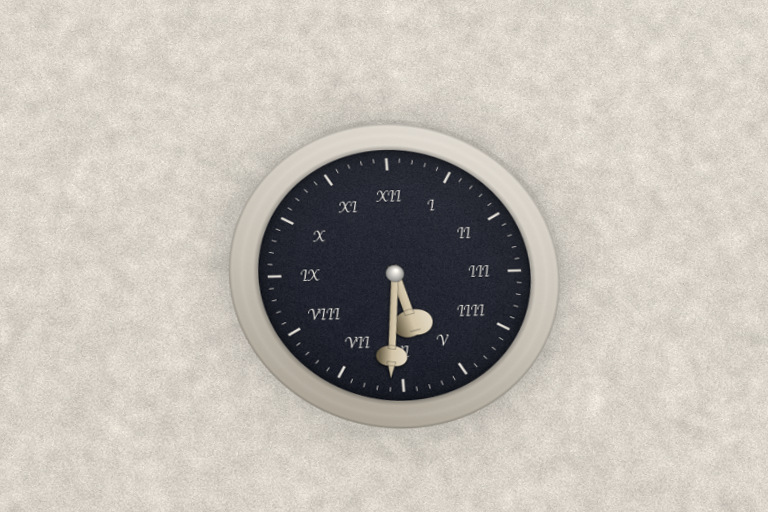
5:31
